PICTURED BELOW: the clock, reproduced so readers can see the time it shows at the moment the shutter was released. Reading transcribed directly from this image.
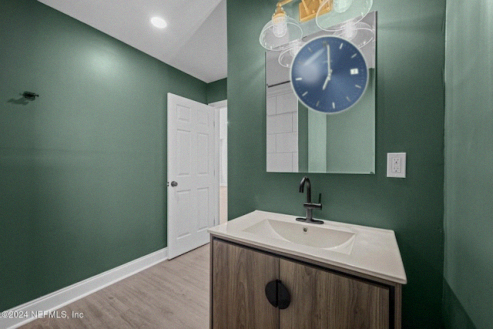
7:01
